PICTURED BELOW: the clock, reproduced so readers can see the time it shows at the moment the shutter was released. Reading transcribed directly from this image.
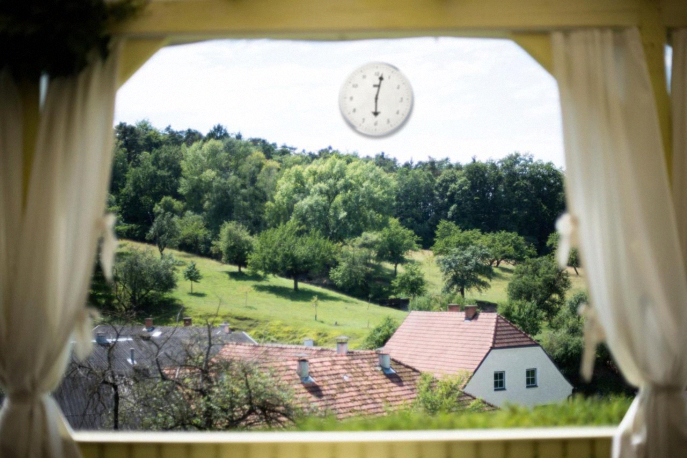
6:02
